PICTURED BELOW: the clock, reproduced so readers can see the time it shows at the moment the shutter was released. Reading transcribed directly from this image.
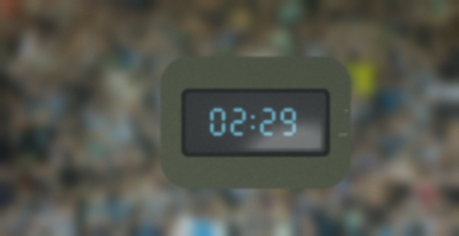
2:29
